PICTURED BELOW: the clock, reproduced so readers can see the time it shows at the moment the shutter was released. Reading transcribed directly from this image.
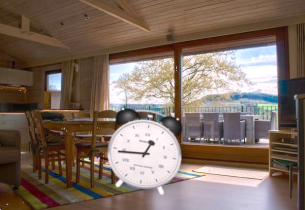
12:44
